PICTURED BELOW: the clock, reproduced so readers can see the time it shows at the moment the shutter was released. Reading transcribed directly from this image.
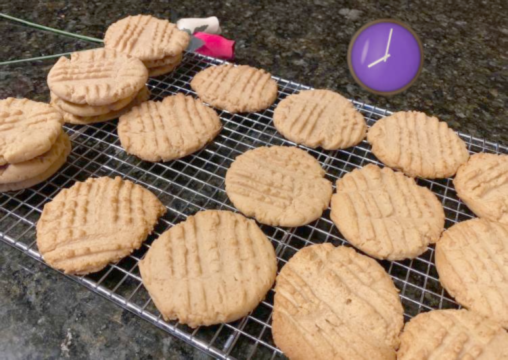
8:02
